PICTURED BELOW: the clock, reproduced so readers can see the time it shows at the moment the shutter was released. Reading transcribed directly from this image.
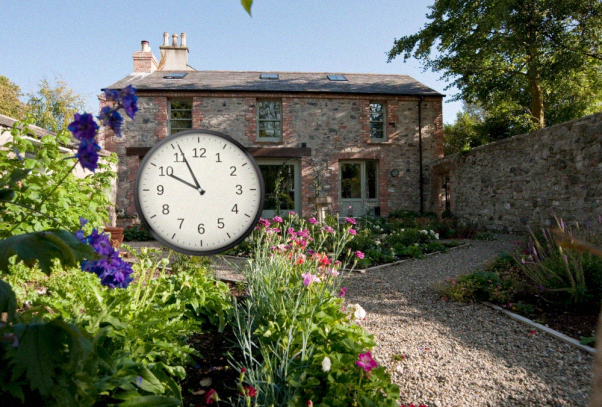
9:56
